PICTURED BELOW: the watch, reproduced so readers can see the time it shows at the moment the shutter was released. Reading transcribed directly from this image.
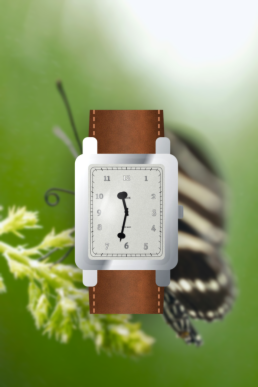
11:32
